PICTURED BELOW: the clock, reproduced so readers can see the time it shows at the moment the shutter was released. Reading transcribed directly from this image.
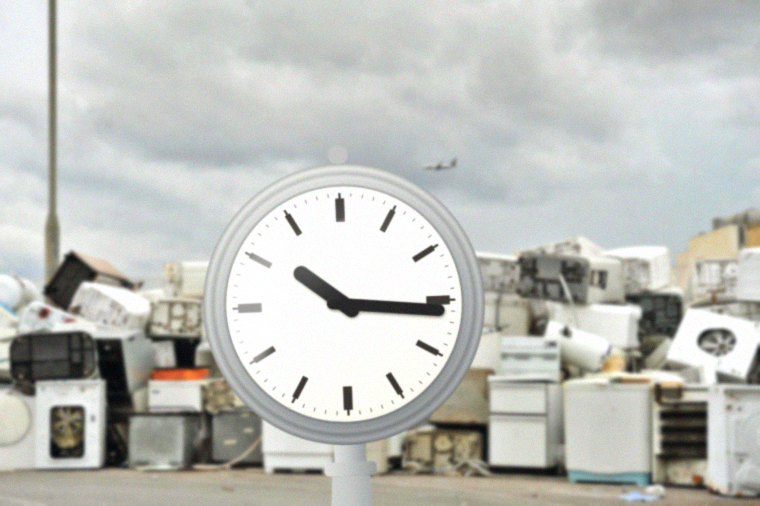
10:16
